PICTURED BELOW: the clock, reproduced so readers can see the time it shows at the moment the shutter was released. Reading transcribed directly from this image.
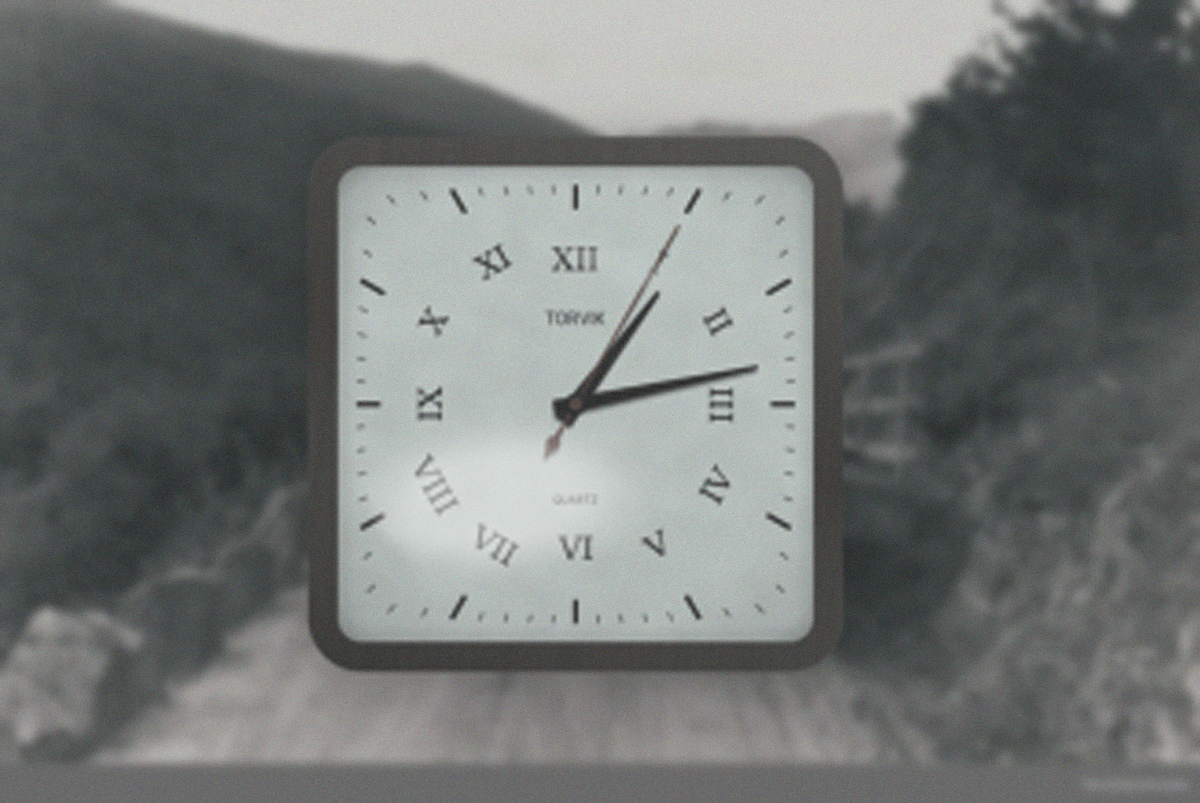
1:13:05
